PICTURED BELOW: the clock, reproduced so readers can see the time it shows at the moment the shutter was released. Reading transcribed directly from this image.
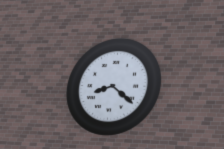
8:21
